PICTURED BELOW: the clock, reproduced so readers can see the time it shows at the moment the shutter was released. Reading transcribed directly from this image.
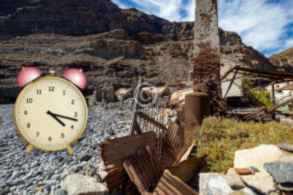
4:17
